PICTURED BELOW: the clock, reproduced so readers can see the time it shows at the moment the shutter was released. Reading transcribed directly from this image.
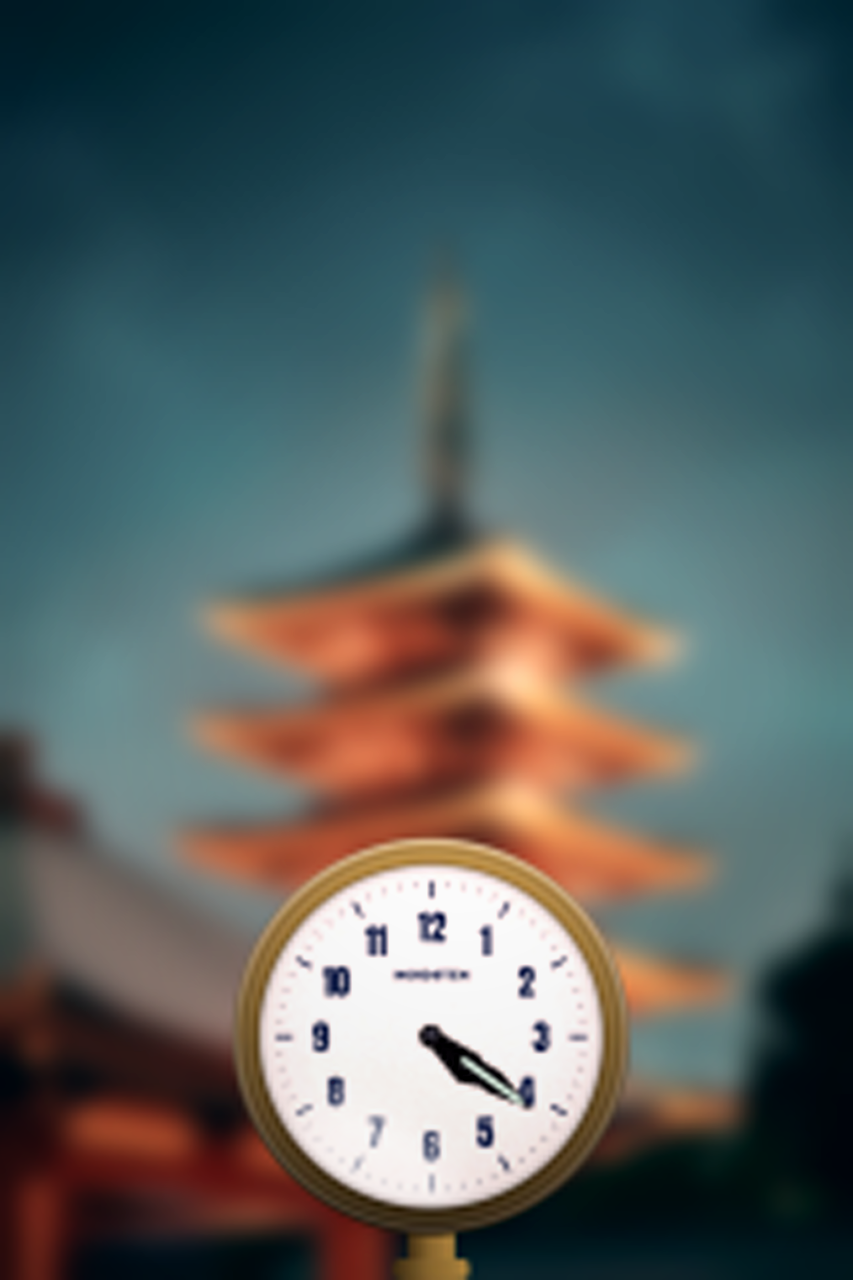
4:21
